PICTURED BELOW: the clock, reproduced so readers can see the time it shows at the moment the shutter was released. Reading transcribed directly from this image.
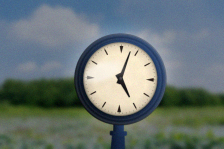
5:03
